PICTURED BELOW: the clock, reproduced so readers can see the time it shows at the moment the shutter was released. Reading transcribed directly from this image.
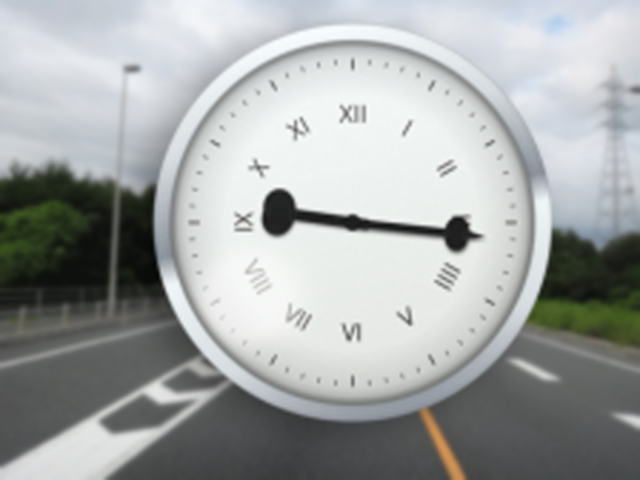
9:16
